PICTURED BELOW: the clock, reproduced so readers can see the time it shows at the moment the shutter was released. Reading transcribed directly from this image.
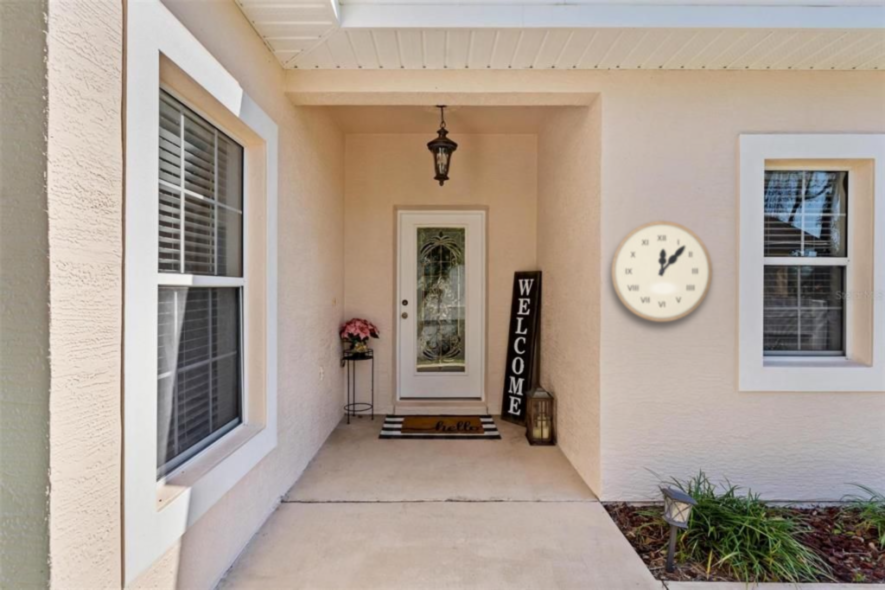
12:07
